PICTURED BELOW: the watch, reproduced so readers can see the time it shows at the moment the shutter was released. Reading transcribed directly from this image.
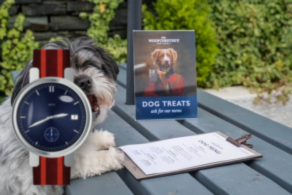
2:41
